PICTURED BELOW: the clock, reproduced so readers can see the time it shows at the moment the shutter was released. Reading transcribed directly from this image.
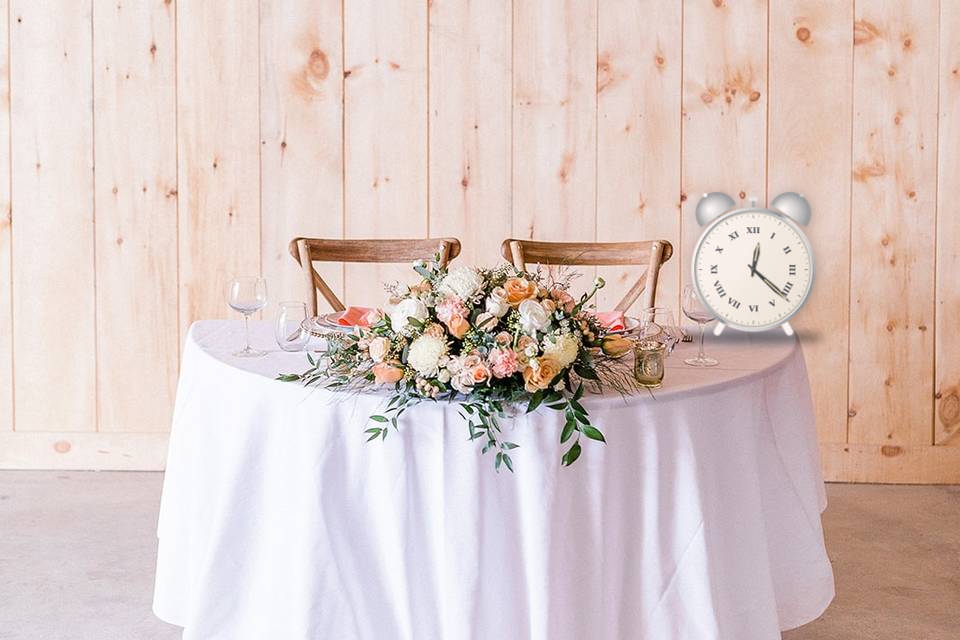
12:22
